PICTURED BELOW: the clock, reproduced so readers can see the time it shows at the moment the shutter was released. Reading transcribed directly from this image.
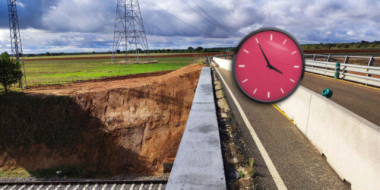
3:55
